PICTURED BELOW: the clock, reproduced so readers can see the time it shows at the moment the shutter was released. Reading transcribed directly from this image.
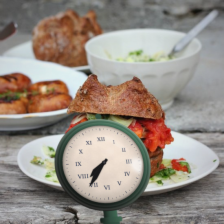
7:36
